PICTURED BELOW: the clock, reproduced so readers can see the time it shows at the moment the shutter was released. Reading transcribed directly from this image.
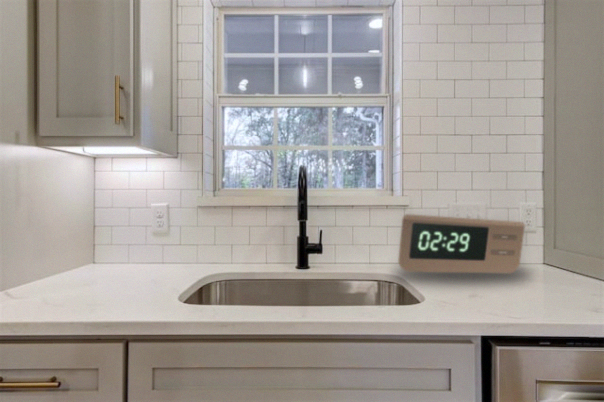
2:29
